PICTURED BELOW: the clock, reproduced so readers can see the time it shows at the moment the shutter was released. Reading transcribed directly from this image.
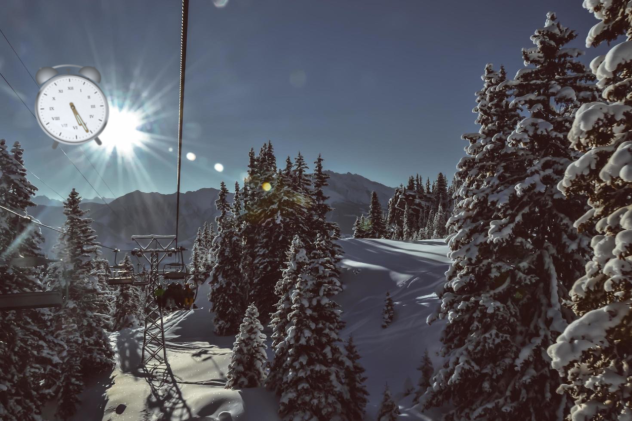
5:26
